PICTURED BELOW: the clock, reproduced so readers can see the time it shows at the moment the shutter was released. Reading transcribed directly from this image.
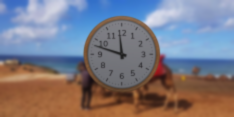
11:48
